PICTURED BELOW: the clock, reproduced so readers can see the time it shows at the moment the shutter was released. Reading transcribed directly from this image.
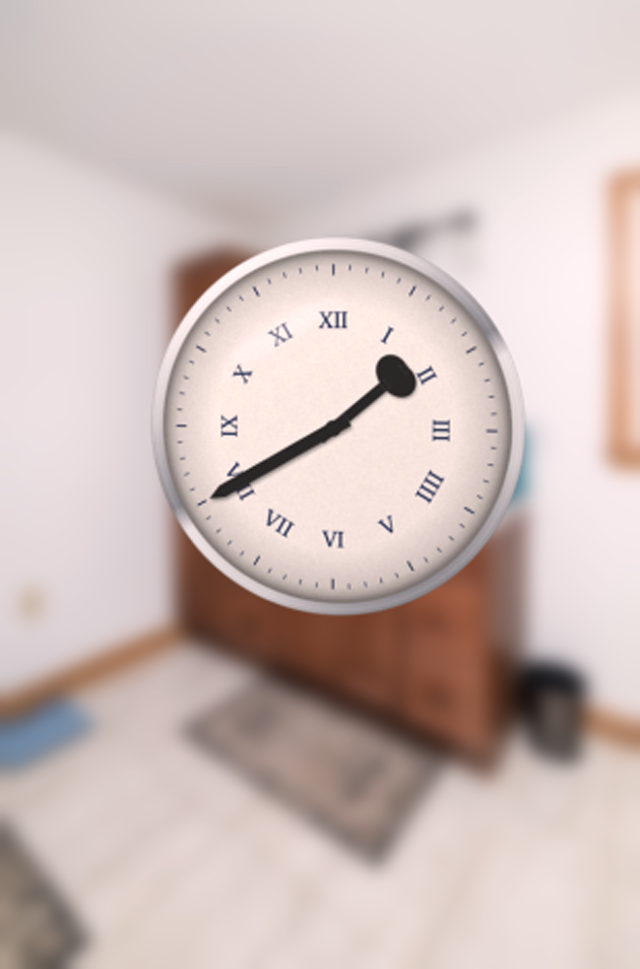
1:40
